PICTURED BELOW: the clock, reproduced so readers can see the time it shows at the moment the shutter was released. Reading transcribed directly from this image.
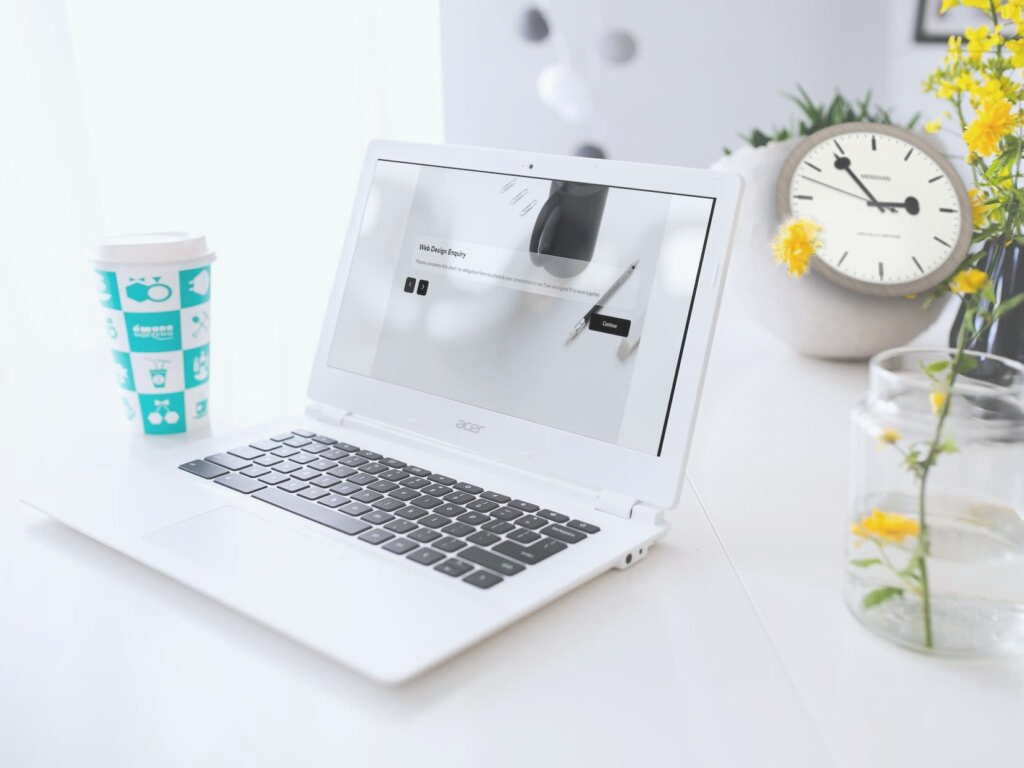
2:53:48
